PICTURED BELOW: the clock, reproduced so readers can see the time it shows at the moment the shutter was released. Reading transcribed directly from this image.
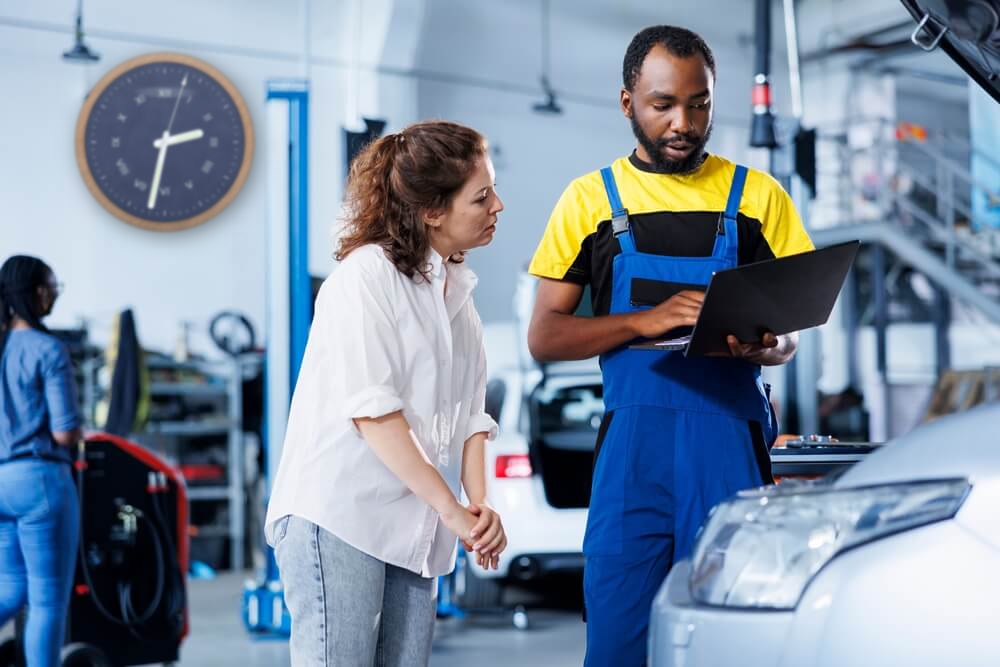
2:32:03
